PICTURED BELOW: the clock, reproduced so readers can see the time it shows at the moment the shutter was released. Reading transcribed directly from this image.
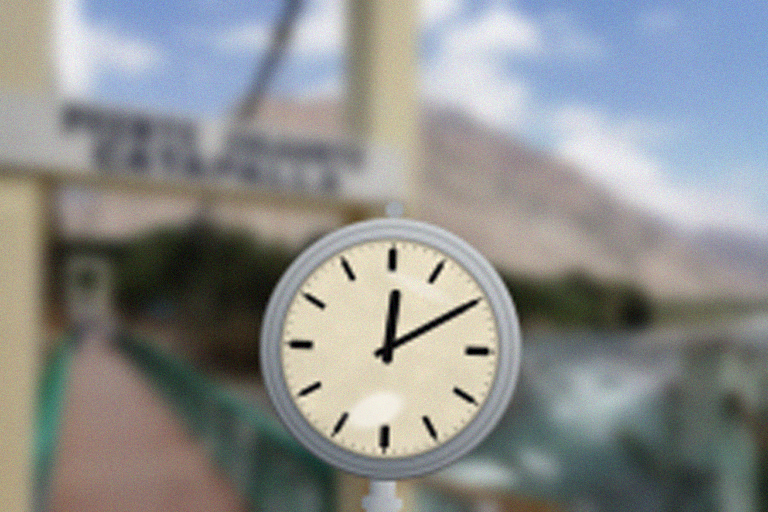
12:10
